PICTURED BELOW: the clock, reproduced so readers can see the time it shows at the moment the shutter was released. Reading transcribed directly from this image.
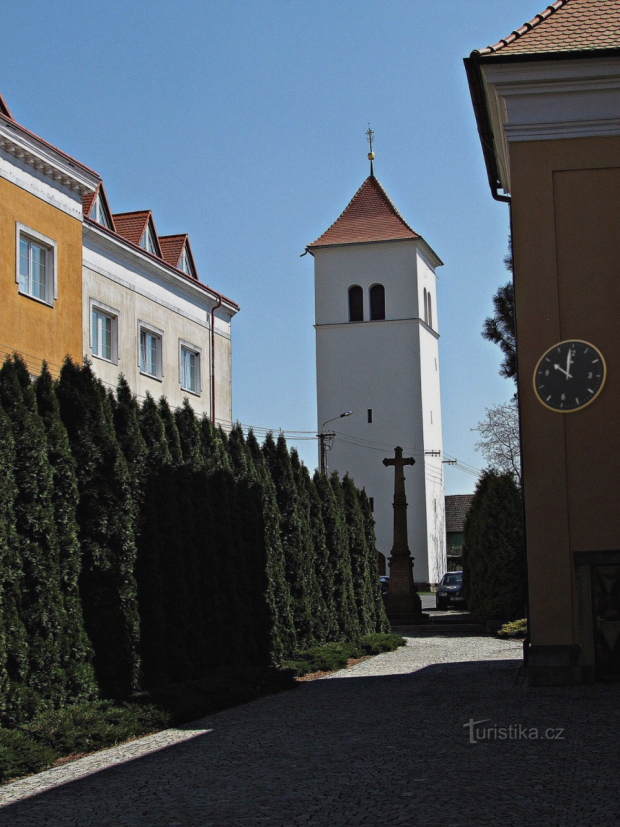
9:59
